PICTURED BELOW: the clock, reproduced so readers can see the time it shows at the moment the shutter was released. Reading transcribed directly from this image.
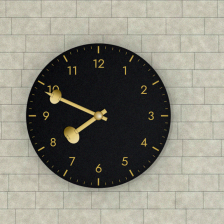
7:49
